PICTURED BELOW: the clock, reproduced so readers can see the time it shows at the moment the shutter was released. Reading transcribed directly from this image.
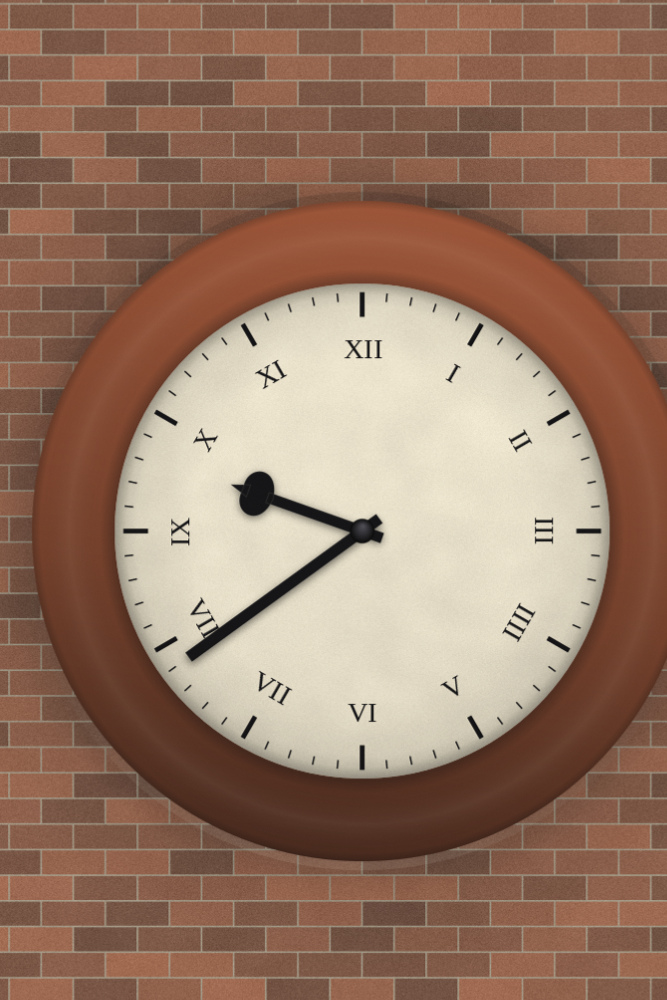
9:39
